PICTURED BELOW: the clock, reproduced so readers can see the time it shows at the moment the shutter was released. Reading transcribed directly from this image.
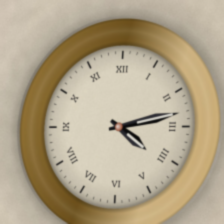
4:13
